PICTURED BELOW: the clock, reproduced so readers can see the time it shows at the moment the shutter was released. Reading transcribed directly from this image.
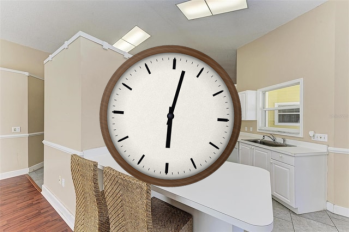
6:02
